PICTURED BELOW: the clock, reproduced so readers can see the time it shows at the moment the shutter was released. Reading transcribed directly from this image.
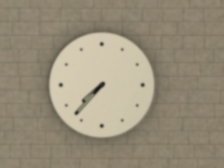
7:37
